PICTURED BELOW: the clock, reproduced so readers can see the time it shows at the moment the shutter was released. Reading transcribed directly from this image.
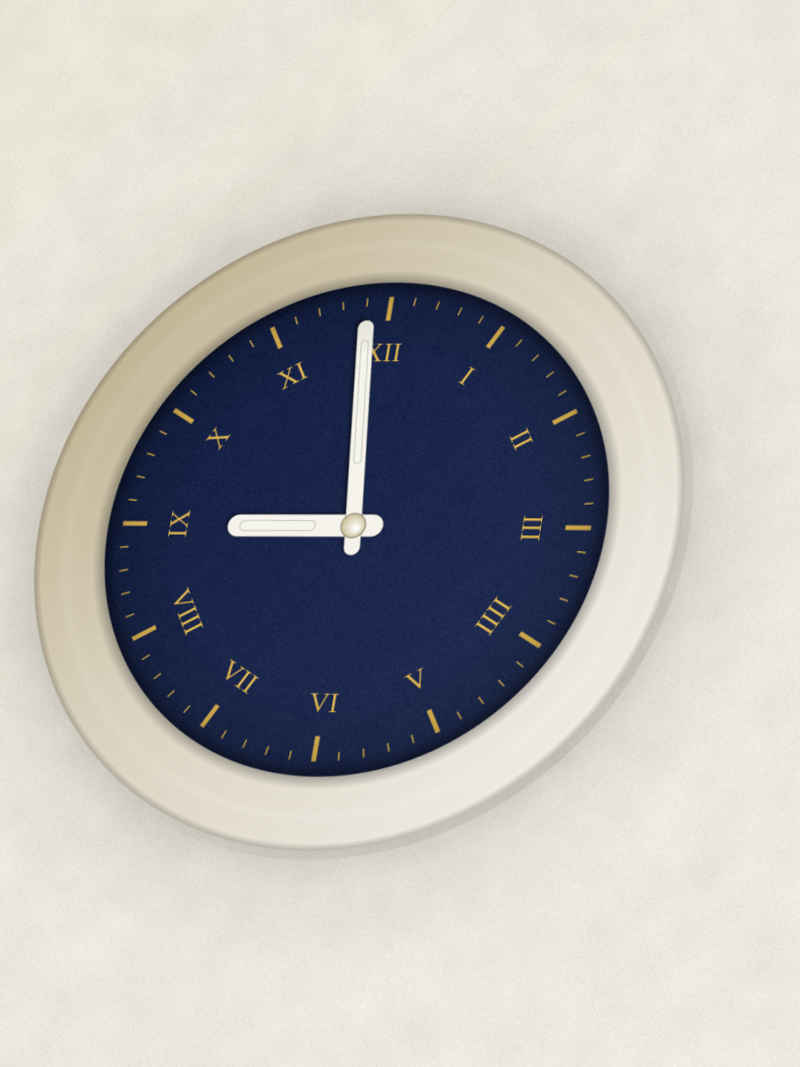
8:59
